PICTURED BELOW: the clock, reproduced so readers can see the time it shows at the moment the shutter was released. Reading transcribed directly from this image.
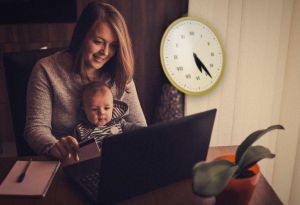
5:24
